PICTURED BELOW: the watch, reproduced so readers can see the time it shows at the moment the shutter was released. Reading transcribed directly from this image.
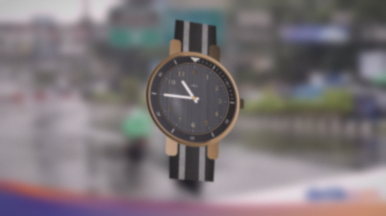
10:45
